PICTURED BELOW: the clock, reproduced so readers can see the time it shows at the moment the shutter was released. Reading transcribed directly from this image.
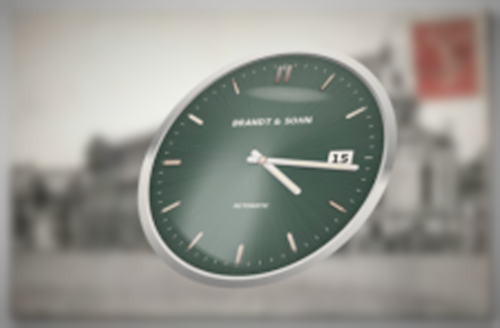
4:16
